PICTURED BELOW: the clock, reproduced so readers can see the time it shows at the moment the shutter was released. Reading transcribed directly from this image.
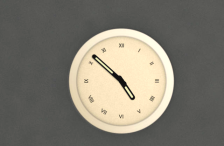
4:52
